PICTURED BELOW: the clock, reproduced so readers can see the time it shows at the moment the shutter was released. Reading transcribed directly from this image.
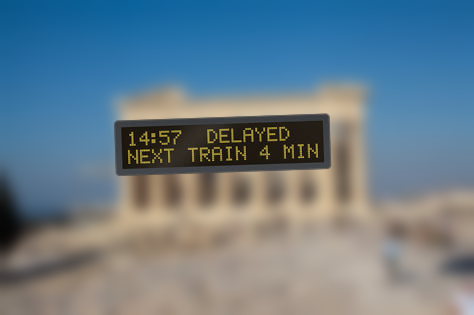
14:57
